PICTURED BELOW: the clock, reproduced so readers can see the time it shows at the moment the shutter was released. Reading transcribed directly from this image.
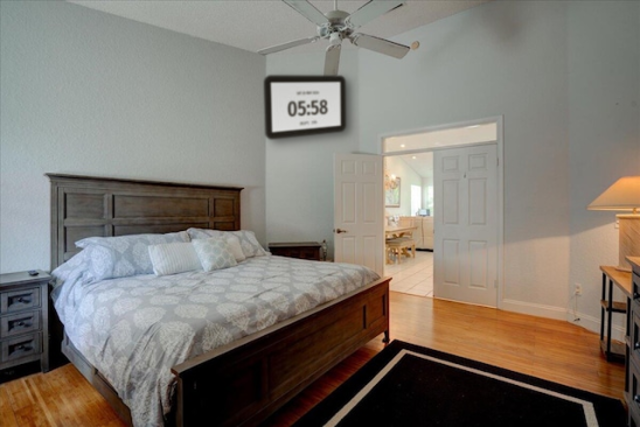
5:58
